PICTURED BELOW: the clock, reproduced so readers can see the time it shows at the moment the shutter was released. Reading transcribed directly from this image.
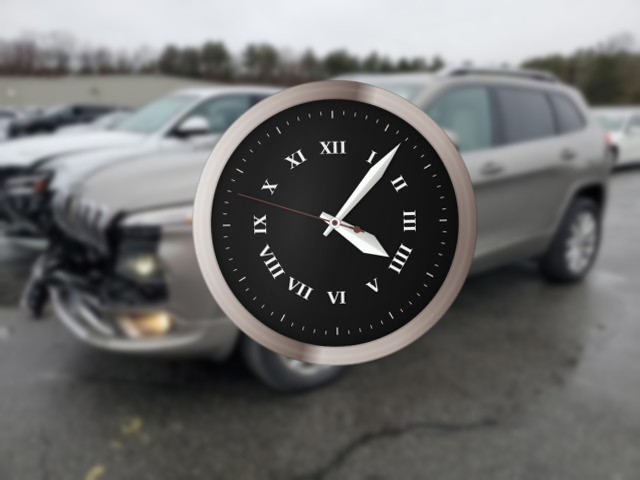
4:06:48
